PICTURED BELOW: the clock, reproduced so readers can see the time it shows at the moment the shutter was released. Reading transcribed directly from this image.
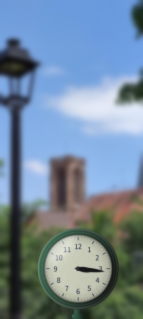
3:16
